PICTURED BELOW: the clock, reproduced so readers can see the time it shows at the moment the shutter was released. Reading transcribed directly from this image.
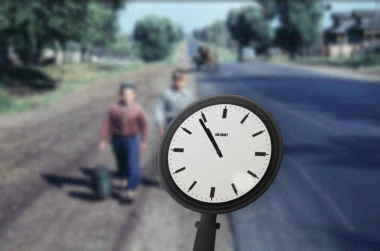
10:54
